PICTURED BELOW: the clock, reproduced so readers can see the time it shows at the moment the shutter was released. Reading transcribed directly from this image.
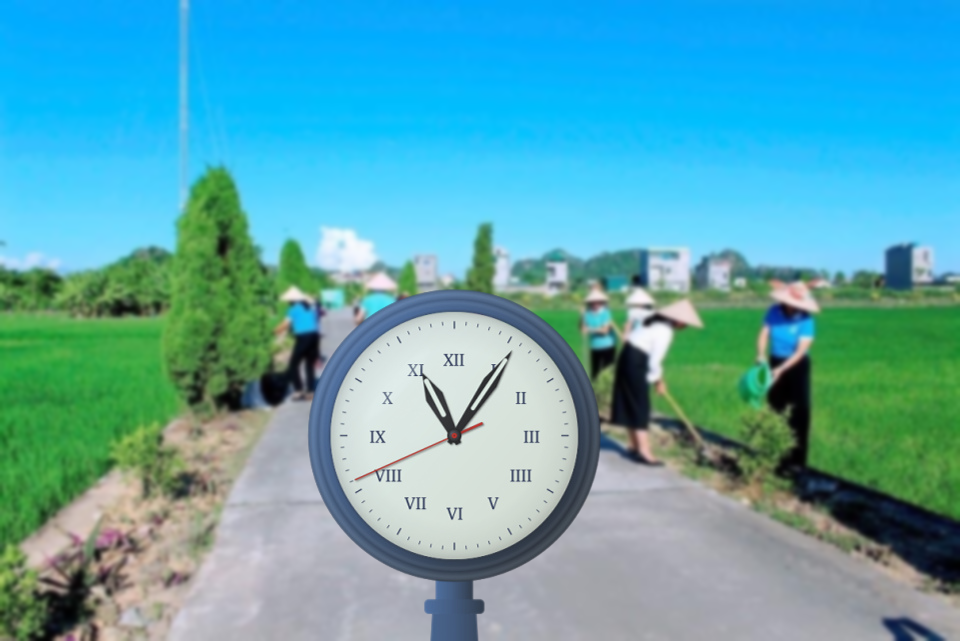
11:05:41
